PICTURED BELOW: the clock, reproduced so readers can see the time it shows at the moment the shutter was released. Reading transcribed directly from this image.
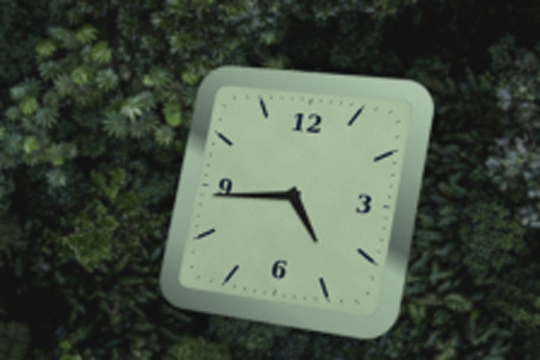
4:44
